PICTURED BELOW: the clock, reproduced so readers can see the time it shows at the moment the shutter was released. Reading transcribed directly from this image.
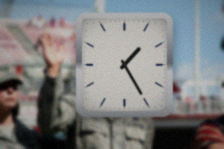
1:25
